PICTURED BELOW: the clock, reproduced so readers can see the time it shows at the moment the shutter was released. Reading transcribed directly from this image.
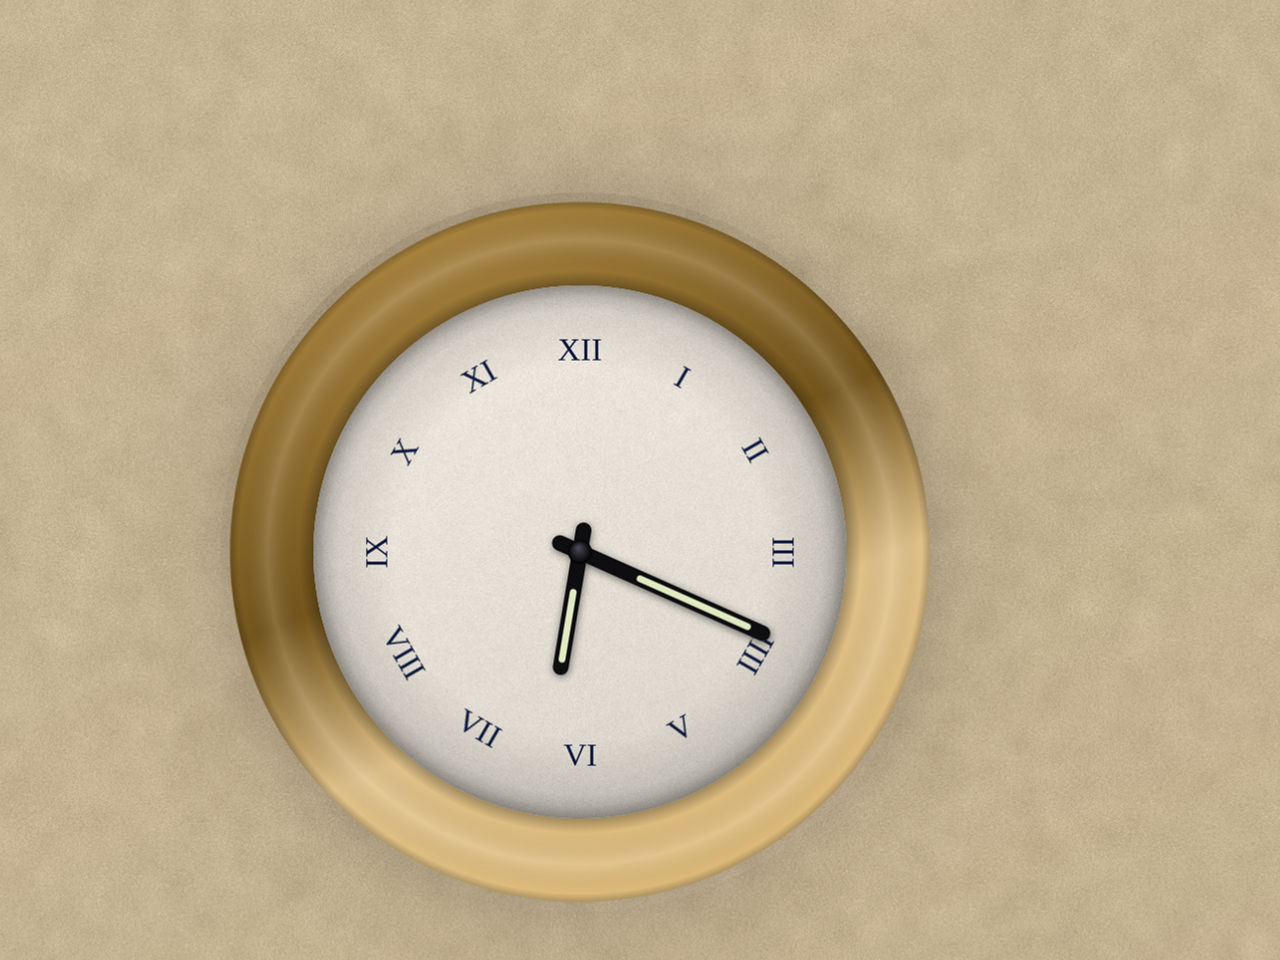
6:19
